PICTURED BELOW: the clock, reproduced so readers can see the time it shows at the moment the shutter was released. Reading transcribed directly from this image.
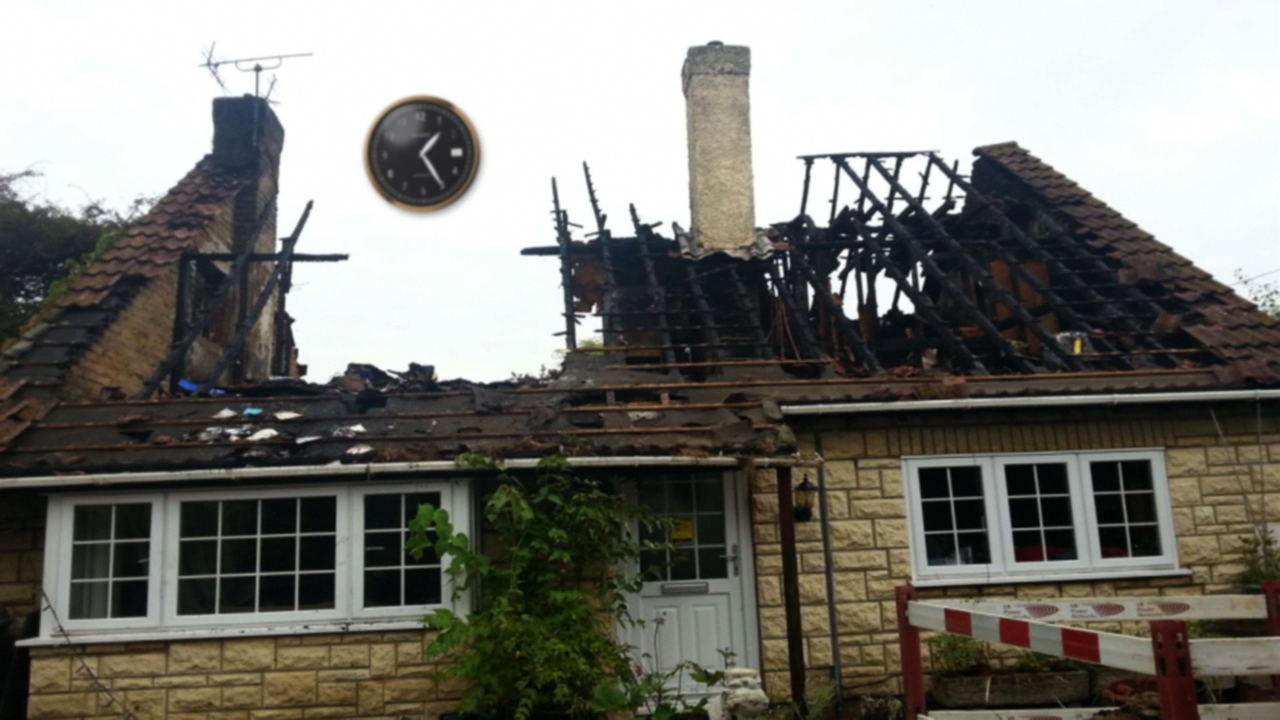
1:25
